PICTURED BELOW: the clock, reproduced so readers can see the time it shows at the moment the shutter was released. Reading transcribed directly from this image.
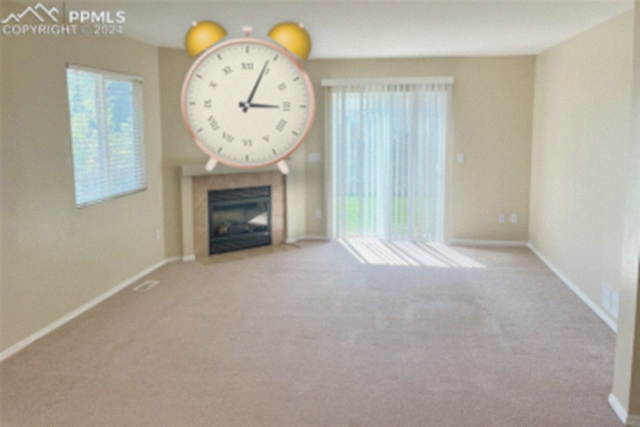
3:04
